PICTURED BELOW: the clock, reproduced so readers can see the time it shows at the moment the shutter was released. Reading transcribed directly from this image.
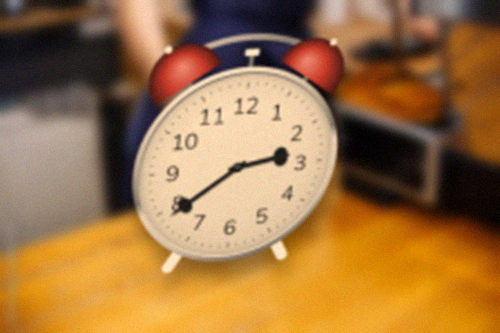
2:39
